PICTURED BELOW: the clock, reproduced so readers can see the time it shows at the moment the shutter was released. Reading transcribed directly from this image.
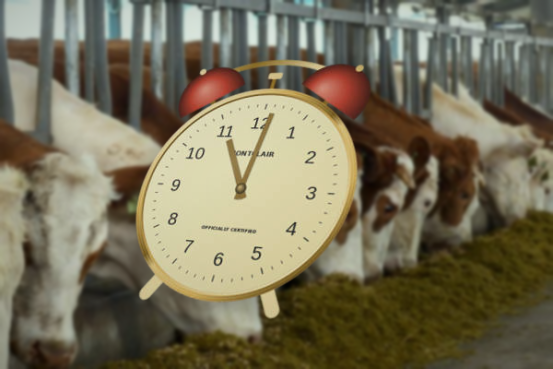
11:01
